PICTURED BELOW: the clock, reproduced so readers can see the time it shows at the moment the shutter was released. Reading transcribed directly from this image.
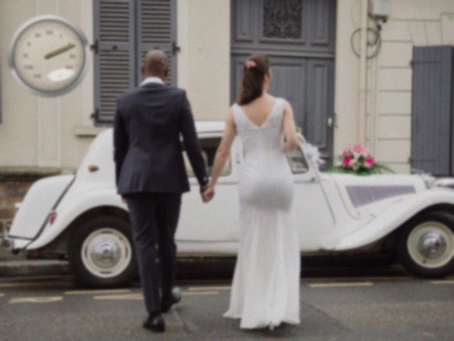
2:11
